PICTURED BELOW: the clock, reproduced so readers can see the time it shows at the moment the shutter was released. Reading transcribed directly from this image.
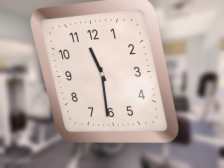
11:31
